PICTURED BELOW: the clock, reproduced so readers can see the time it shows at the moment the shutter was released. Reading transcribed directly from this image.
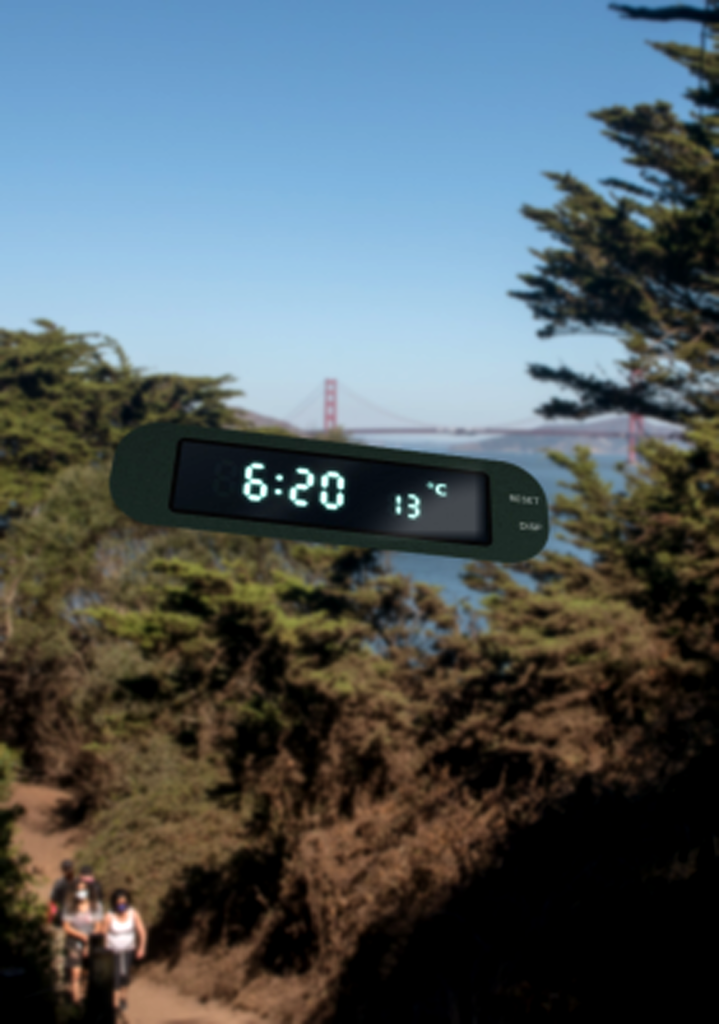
6:20
